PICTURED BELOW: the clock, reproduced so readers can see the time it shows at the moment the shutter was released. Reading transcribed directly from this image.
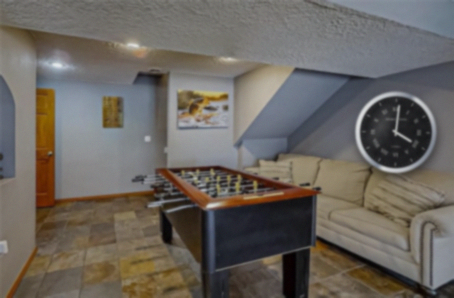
4:01
